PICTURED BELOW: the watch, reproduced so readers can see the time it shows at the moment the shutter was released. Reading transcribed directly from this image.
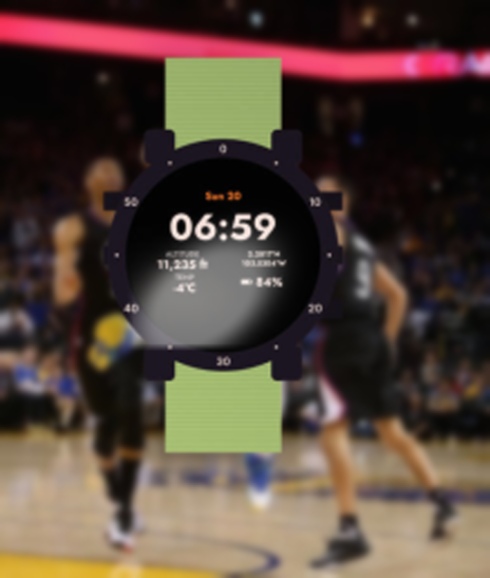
6:59
